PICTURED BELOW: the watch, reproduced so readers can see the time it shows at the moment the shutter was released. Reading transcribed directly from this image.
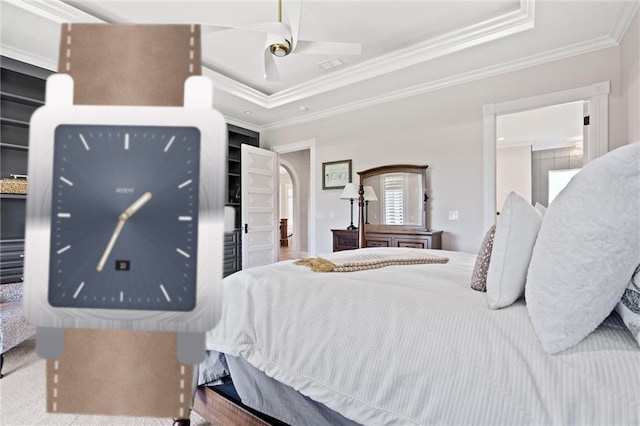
1:34
